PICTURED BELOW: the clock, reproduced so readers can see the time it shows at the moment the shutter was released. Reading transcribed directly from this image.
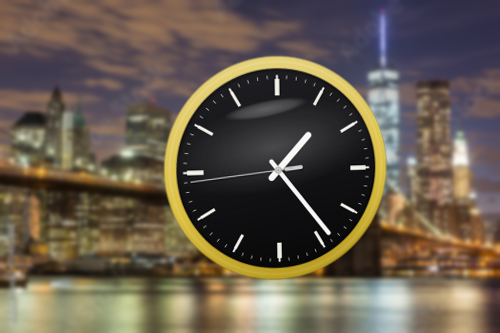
1:23:44
